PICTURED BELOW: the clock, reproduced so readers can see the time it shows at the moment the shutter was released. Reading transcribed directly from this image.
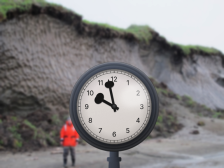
9:58
